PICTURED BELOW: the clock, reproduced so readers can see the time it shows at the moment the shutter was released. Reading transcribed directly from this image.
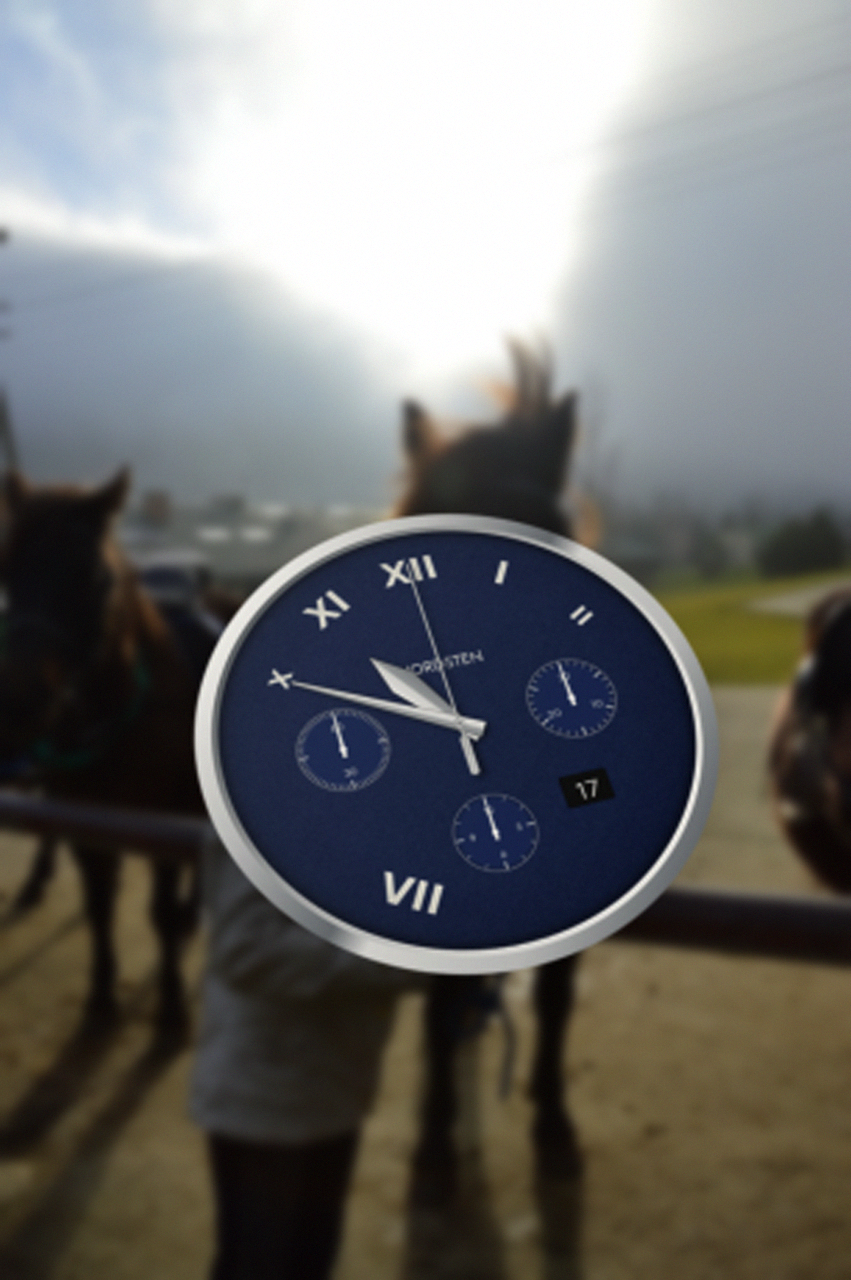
10:50
